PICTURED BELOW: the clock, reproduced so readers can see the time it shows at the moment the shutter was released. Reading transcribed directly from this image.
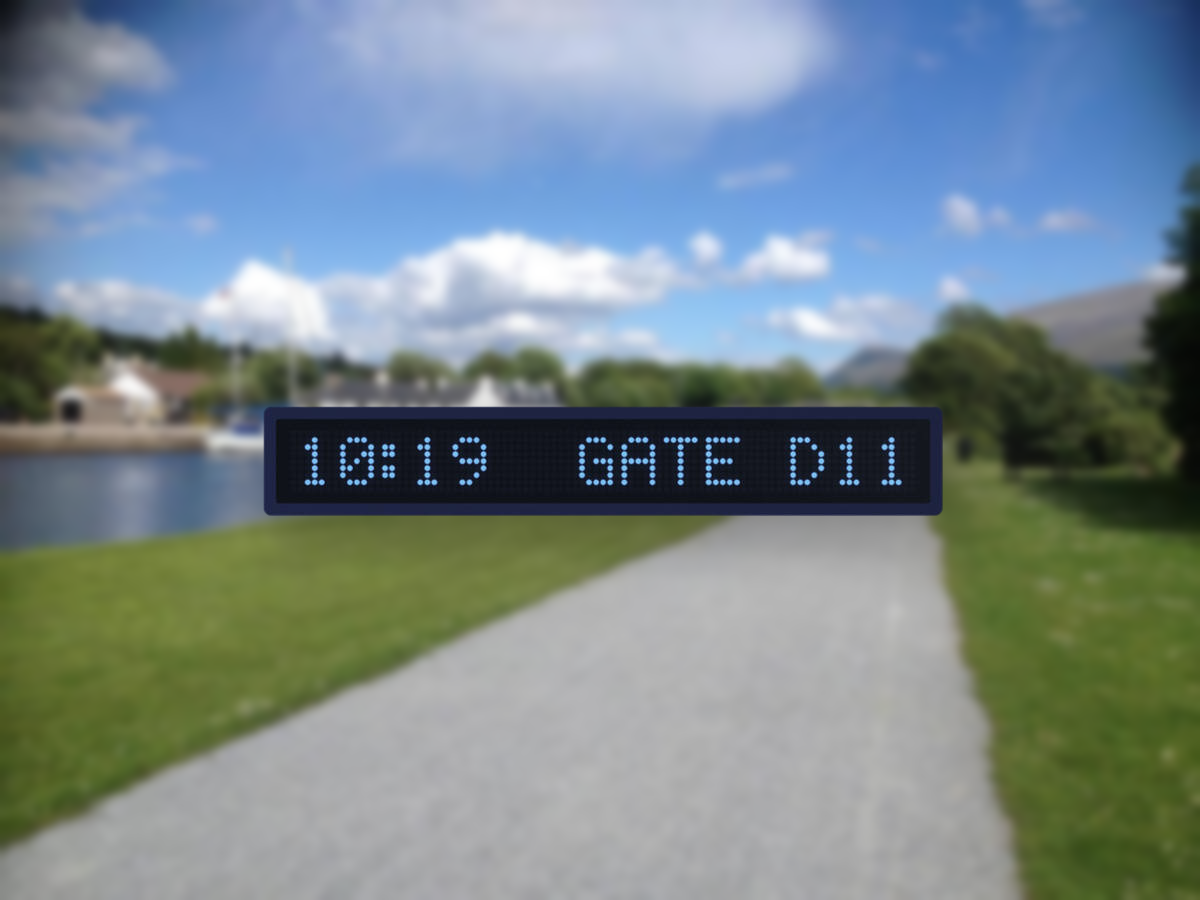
10:19
